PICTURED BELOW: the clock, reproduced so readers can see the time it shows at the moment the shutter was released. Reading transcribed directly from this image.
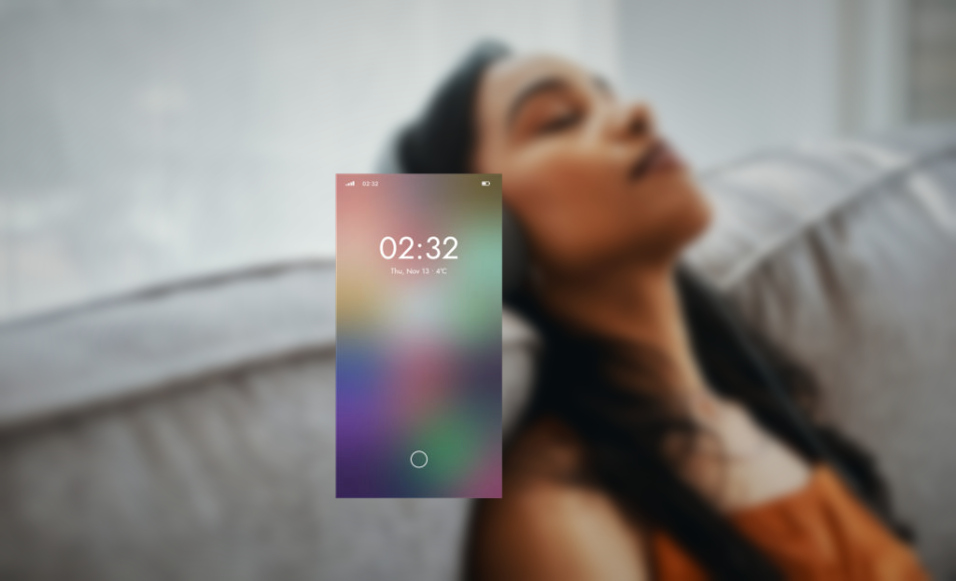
2:32
